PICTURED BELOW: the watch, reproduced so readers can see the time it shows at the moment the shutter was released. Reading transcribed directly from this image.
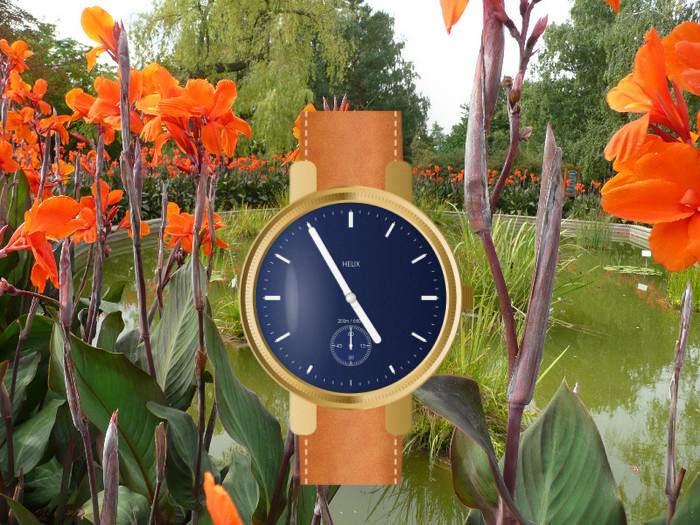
4:55
